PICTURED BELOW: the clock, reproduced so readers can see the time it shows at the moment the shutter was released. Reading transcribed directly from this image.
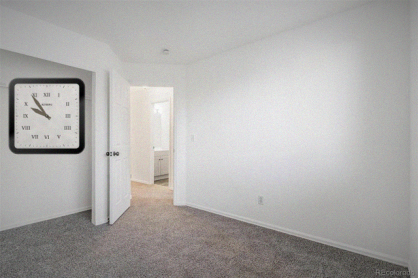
9:54
